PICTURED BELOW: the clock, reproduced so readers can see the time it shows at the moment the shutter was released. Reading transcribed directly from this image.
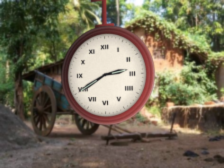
2:40
